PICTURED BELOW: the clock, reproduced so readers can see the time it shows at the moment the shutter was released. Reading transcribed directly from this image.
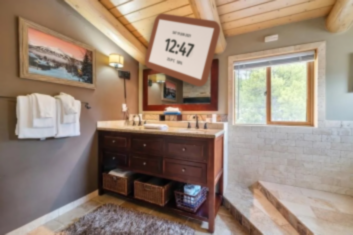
12:47
